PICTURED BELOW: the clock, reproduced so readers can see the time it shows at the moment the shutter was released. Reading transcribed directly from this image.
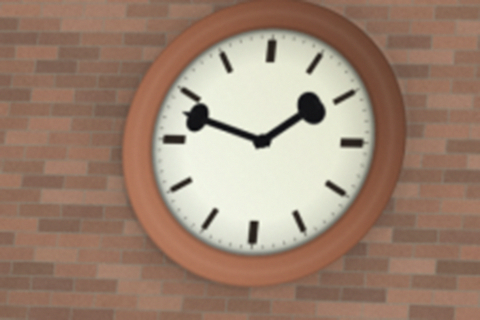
1:48
